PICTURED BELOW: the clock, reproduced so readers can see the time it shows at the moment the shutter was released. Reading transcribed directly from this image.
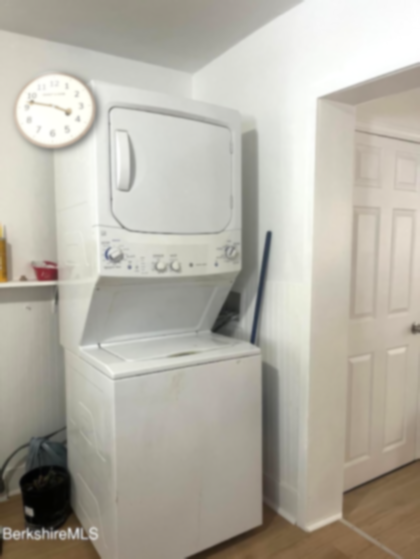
3:47
